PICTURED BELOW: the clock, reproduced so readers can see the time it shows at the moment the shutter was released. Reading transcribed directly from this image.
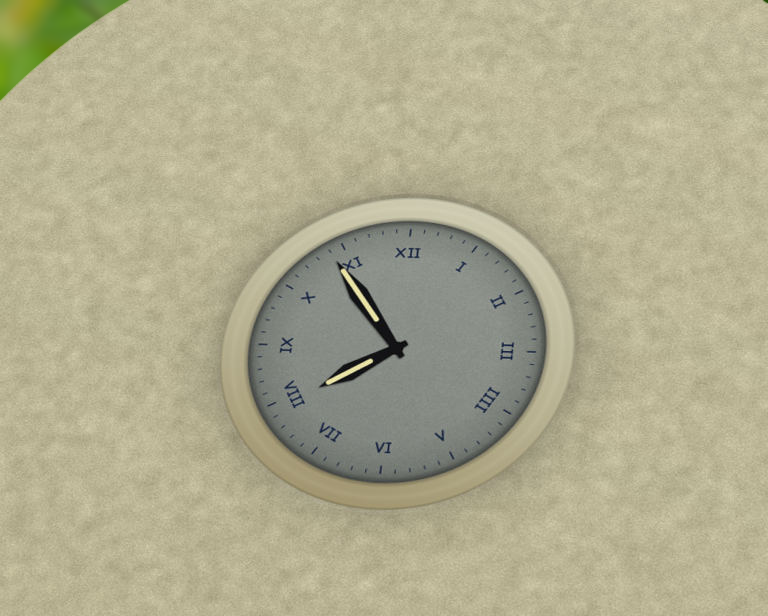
7:54
